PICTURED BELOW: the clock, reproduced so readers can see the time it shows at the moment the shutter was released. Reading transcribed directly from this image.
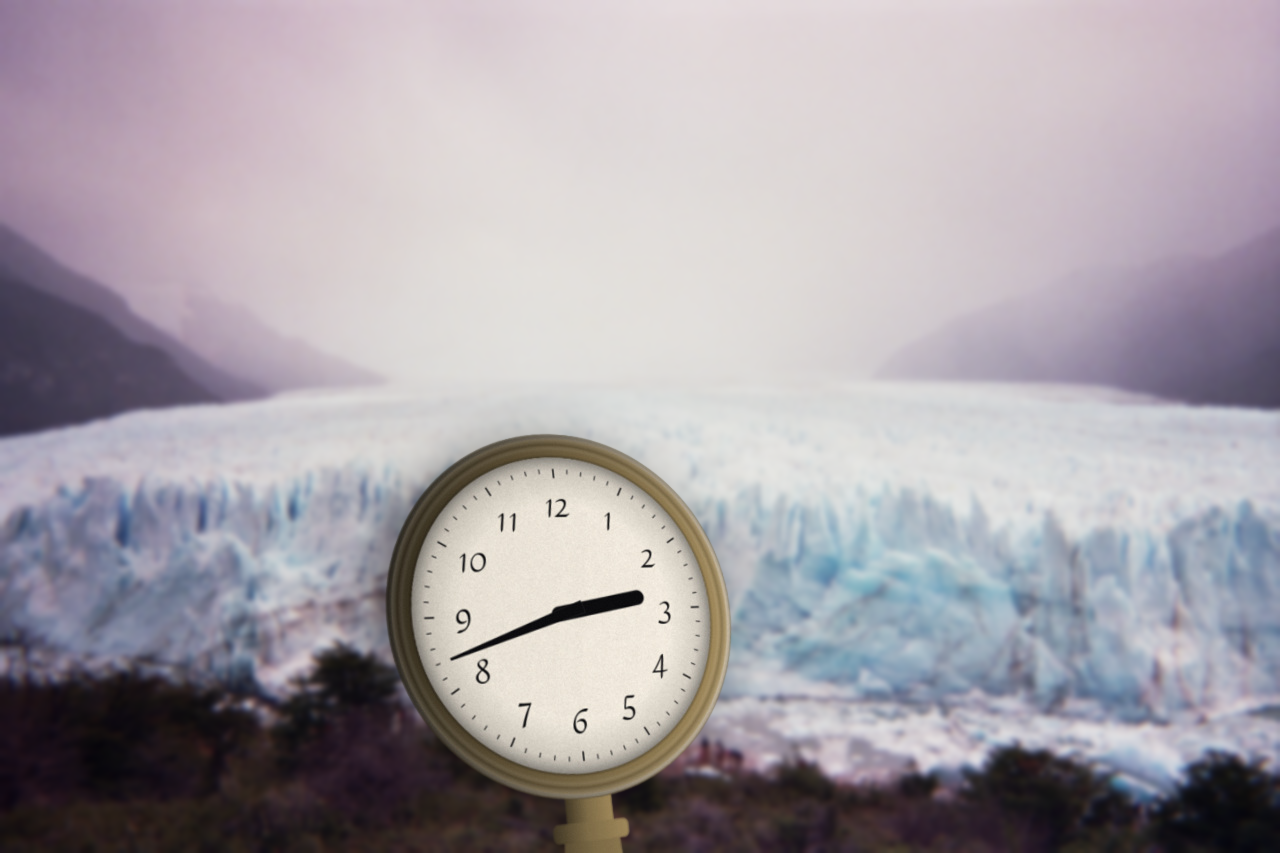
2:42
